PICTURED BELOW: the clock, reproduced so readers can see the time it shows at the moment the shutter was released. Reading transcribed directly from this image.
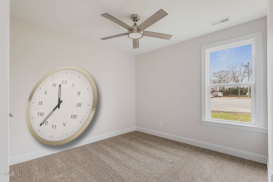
11:36
